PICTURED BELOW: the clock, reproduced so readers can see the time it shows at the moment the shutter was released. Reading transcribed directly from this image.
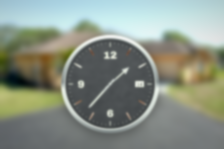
1:37
